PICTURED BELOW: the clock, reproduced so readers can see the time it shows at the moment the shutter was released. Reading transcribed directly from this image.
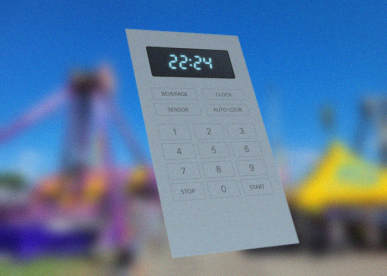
22:24
